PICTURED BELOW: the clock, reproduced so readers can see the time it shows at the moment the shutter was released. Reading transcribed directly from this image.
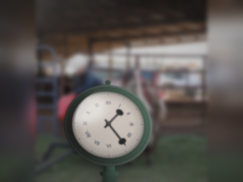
1:24
